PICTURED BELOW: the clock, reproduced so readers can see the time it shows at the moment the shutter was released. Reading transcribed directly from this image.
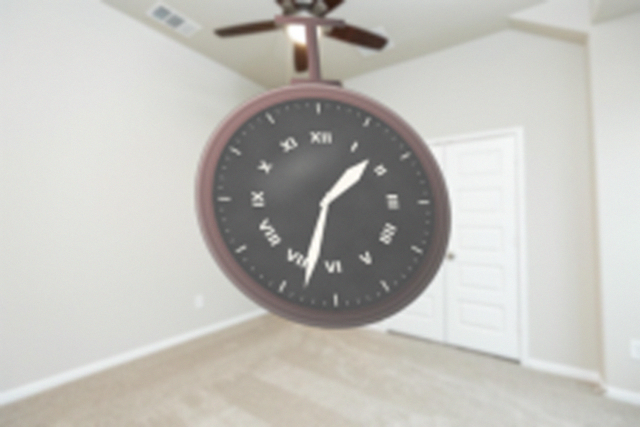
1:33
